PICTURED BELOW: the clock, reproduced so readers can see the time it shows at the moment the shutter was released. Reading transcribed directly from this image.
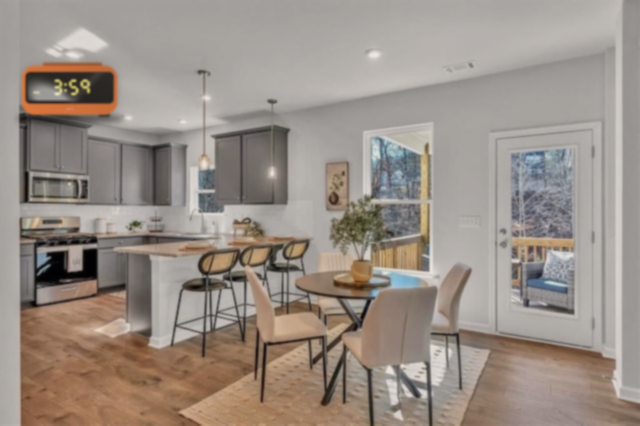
3:59
